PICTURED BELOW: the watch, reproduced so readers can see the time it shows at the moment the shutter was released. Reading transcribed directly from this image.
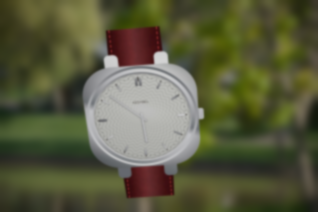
5:52
